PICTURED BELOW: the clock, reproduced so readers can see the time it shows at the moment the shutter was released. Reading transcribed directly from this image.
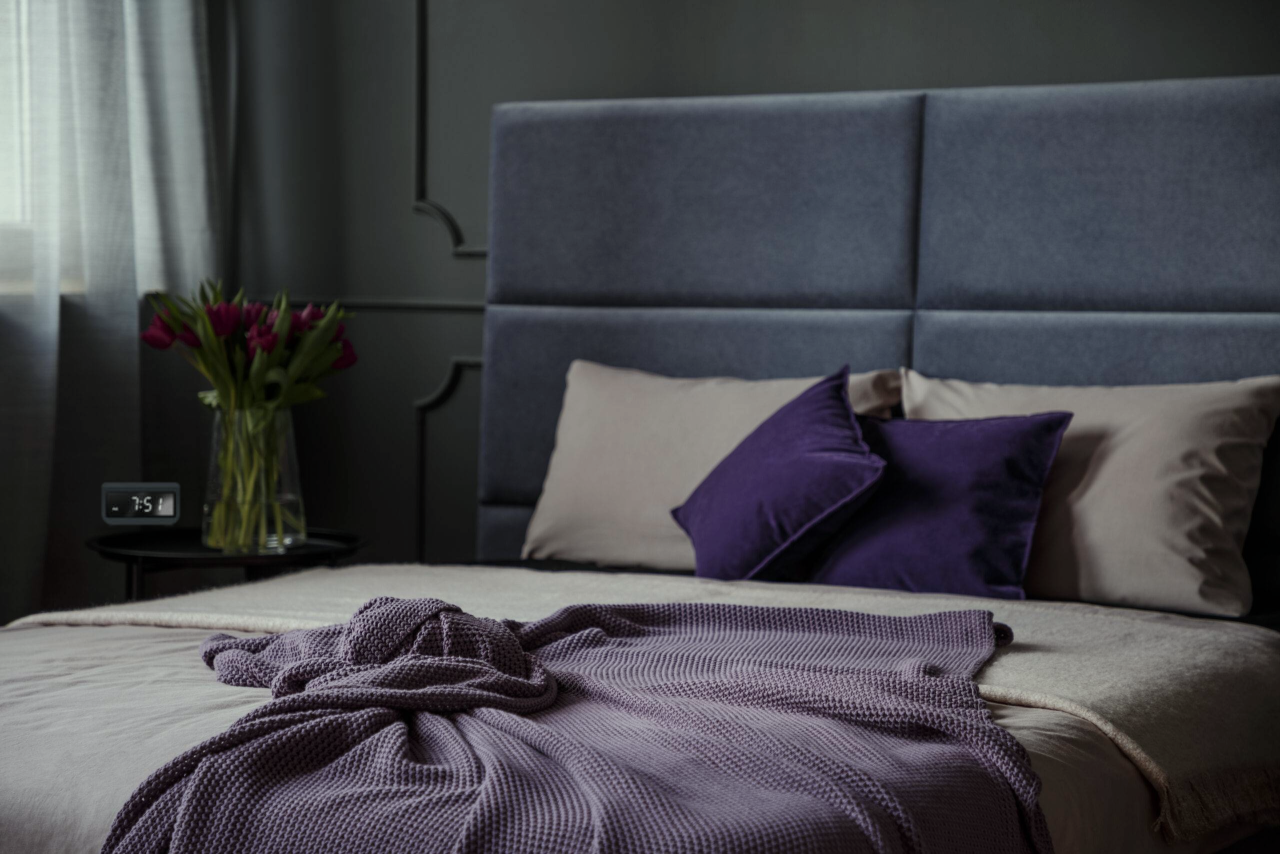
7:51
